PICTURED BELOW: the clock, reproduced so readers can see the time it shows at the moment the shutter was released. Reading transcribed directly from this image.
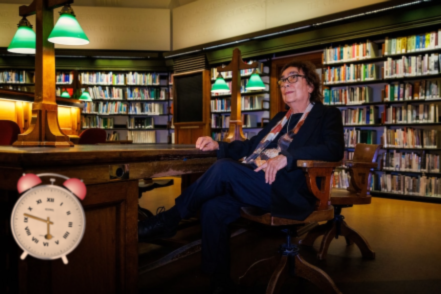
5:47
